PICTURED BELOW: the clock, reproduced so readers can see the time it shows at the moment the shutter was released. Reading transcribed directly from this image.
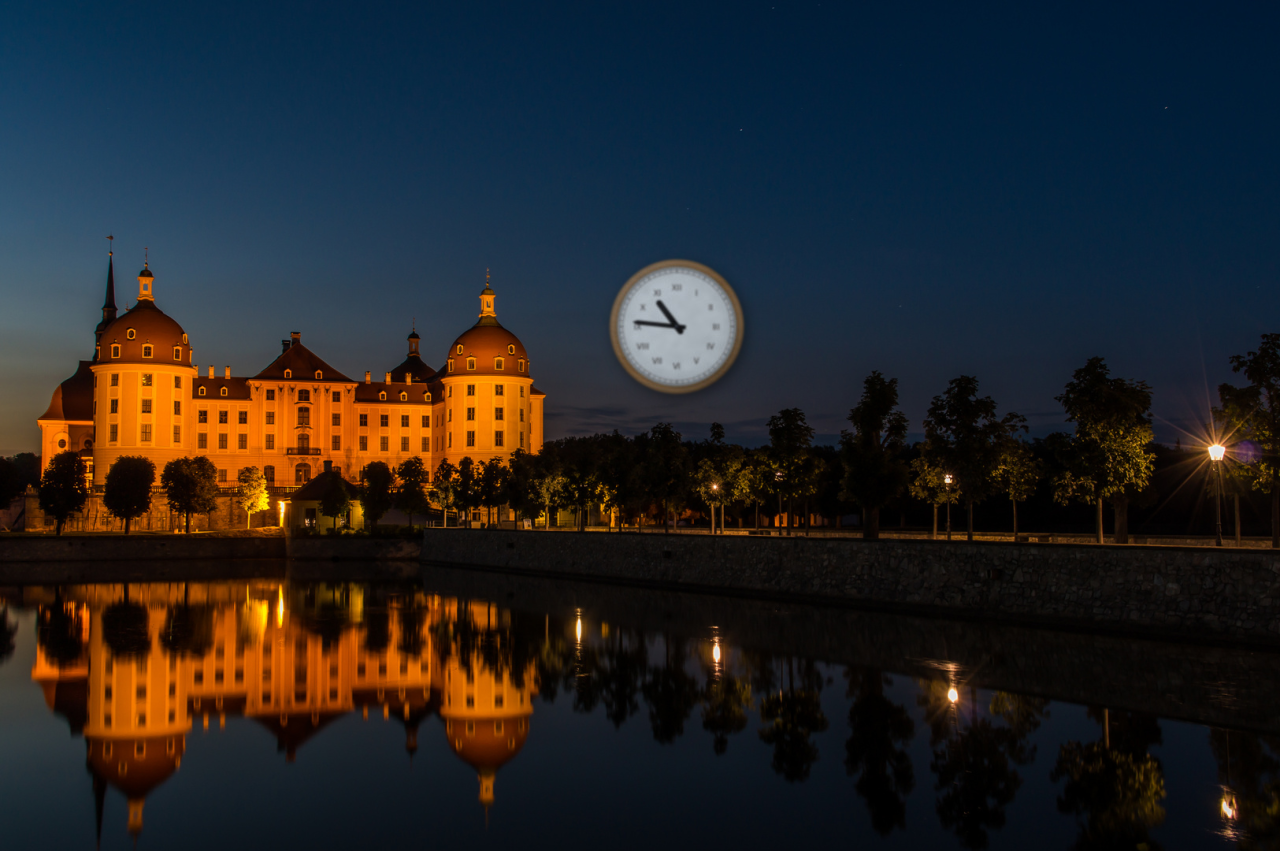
10:46
